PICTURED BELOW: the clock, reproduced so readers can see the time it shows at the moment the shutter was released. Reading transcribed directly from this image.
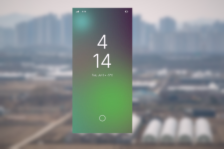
4:14
